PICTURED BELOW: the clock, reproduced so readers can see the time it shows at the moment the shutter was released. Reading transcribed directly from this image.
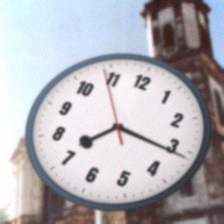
7:15:54
